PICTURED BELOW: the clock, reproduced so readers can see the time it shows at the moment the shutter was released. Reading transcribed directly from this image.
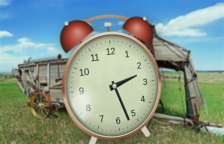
2:27
